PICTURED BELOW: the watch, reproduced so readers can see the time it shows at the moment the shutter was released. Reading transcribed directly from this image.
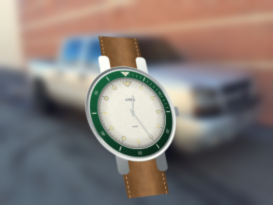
12:25
